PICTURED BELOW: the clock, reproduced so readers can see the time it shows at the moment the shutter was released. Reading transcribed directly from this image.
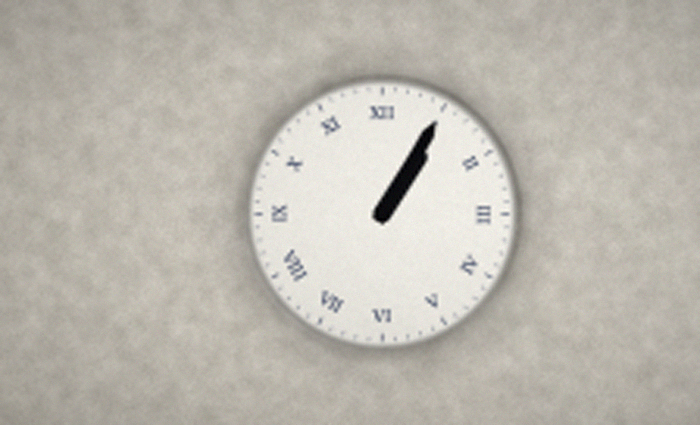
1:05
